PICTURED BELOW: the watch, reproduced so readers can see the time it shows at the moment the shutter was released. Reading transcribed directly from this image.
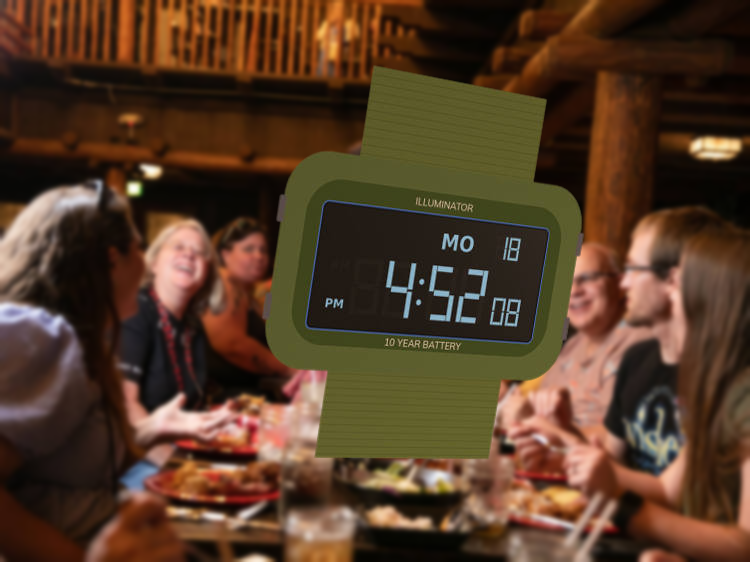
4:52:08
